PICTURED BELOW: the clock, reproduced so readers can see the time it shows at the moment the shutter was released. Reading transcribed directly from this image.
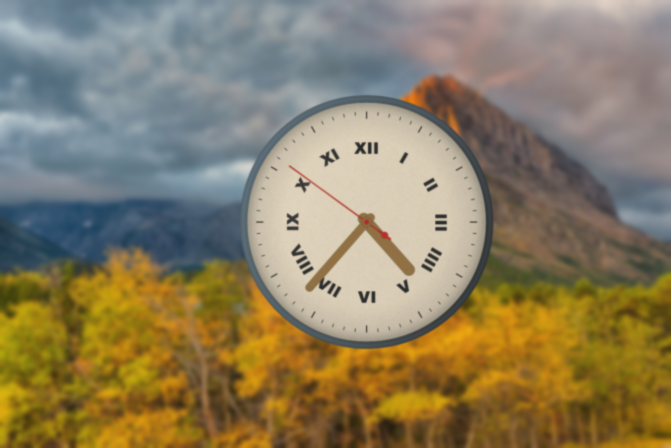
4:36:51
